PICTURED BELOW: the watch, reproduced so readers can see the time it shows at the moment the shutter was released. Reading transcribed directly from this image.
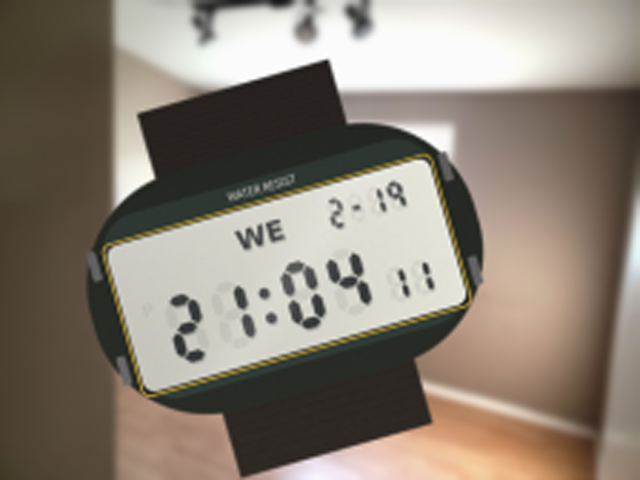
21:04:11
